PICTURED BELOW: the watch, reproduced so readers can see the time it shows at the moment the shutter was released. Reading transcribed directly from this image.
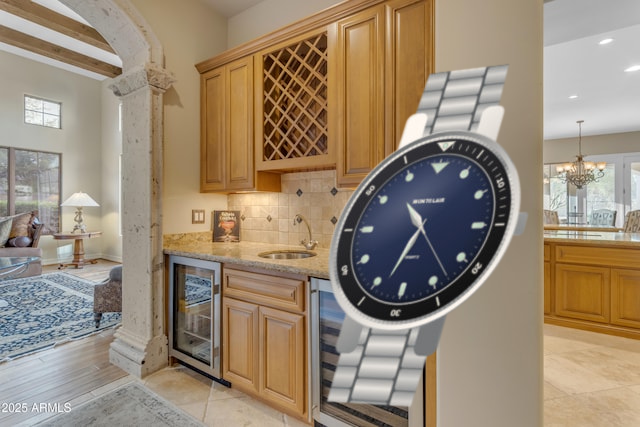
10:33:23
